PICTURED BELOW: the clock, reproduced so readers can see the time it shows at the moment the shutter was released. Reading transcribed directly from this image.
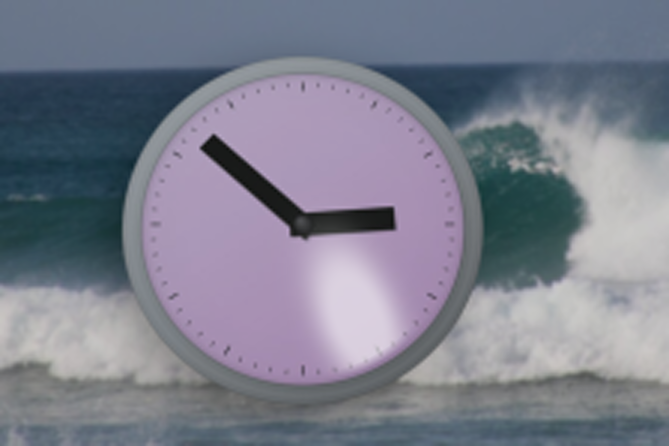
2:52
